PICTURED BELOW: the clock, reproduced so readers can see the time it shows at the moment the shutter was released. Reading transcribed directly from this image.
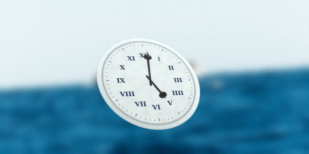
5:01
